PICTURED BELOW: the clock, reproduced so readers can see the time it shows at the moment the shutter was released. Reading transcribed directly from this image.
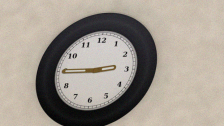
2:45
